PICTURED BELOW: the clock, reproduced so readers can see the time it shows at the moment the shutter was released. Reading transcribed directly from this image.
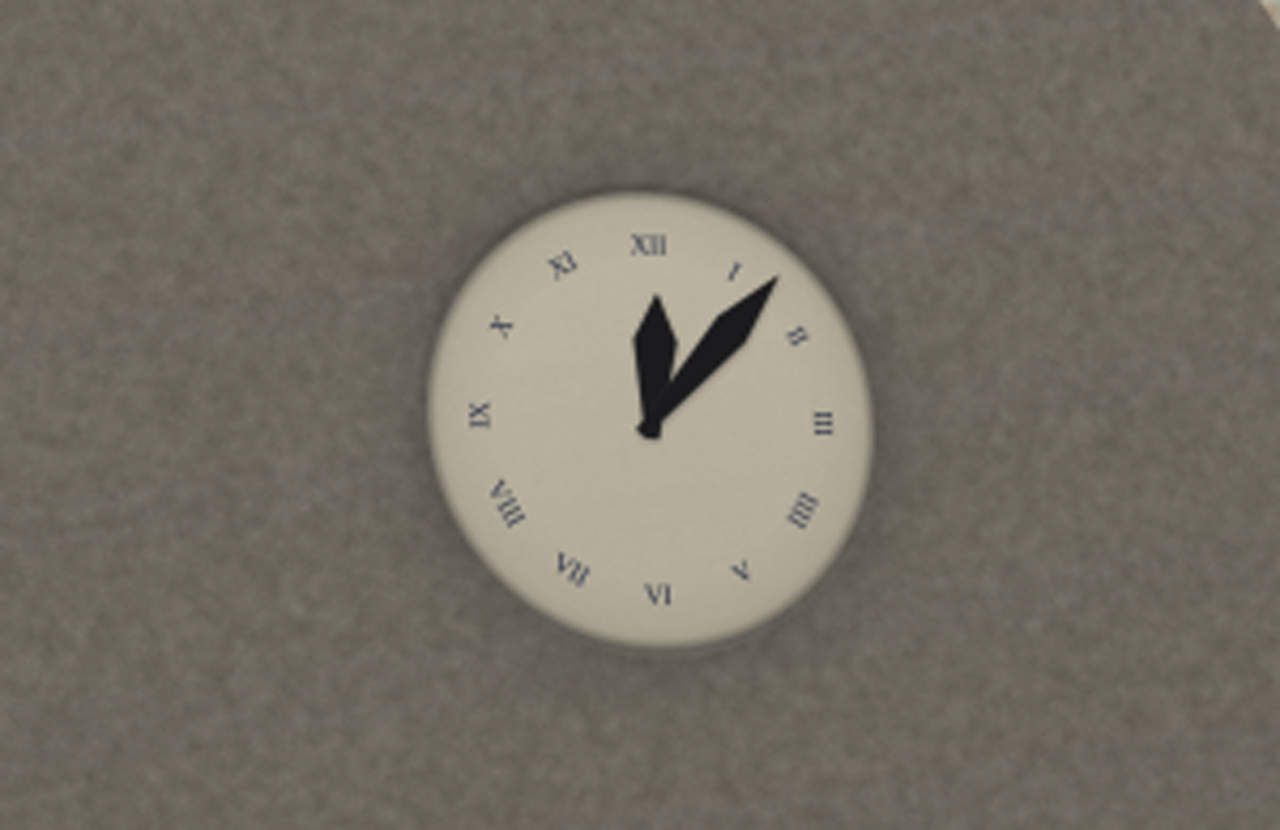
12:07
